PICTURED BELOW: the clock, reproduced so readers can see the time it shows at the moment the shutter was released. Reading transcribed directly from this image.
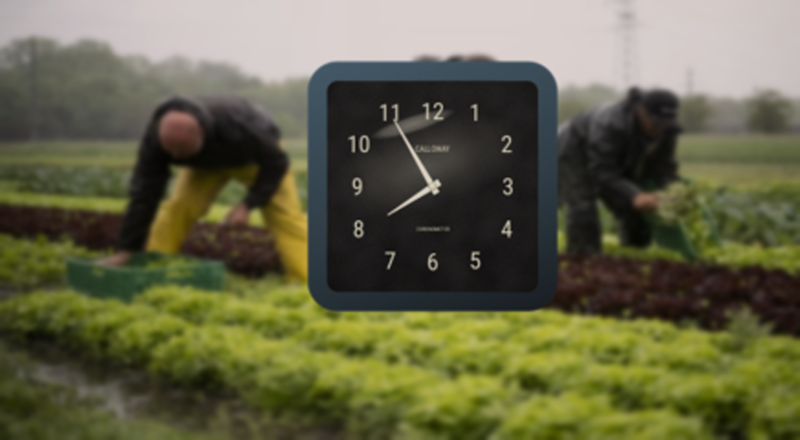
7:55
